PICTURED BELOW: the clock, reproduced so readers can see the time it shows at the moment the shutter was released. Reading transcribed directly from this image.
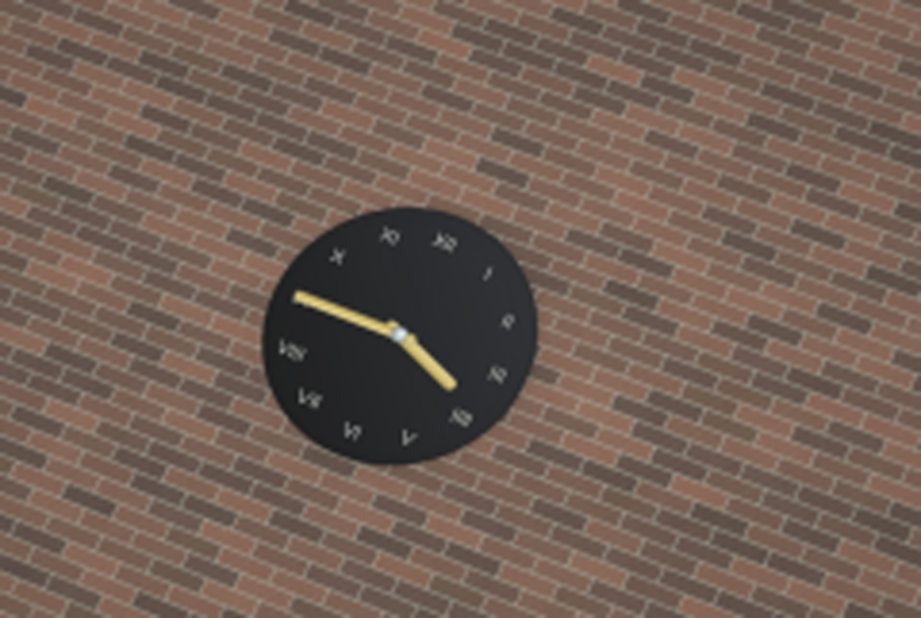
3:45
